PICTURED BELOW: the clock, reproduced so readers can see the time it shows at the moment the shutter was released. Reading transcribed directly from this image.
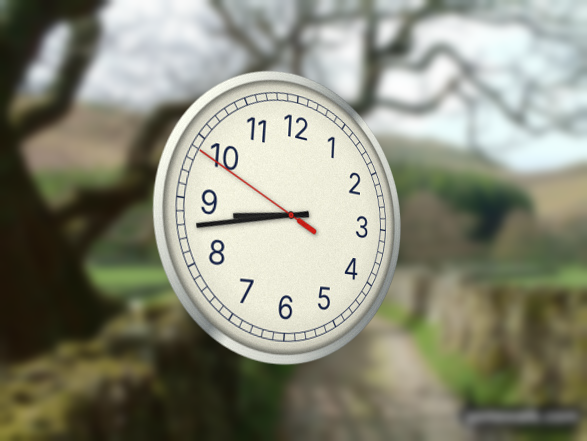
8:42:49
